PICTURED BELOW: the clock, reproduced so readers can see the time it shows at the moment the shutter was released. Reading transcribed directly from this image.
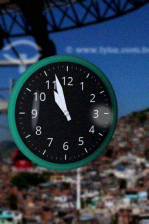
10:57
